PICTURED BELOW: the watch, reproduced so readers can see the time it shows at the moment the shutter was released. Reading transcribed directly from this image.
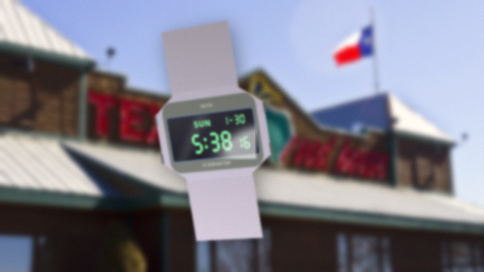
5:38:16
